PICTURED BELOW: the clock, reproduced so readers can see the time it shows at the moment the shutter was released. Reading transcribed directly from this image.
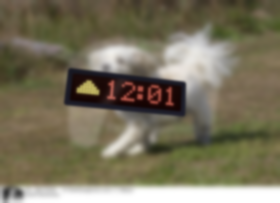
12:01
